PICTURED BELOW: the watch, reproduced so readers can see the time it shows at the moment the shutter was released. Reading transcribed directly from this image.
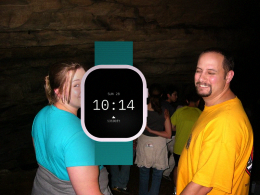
10:14
